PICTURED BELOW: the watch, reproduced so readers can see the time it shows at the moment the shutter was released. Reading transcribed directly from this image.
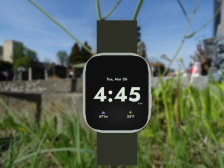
4:45
